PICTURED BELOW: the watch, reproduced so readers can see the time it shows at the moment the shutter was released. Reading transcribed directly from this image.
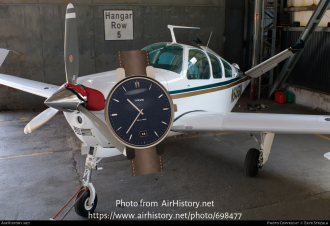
10:37
